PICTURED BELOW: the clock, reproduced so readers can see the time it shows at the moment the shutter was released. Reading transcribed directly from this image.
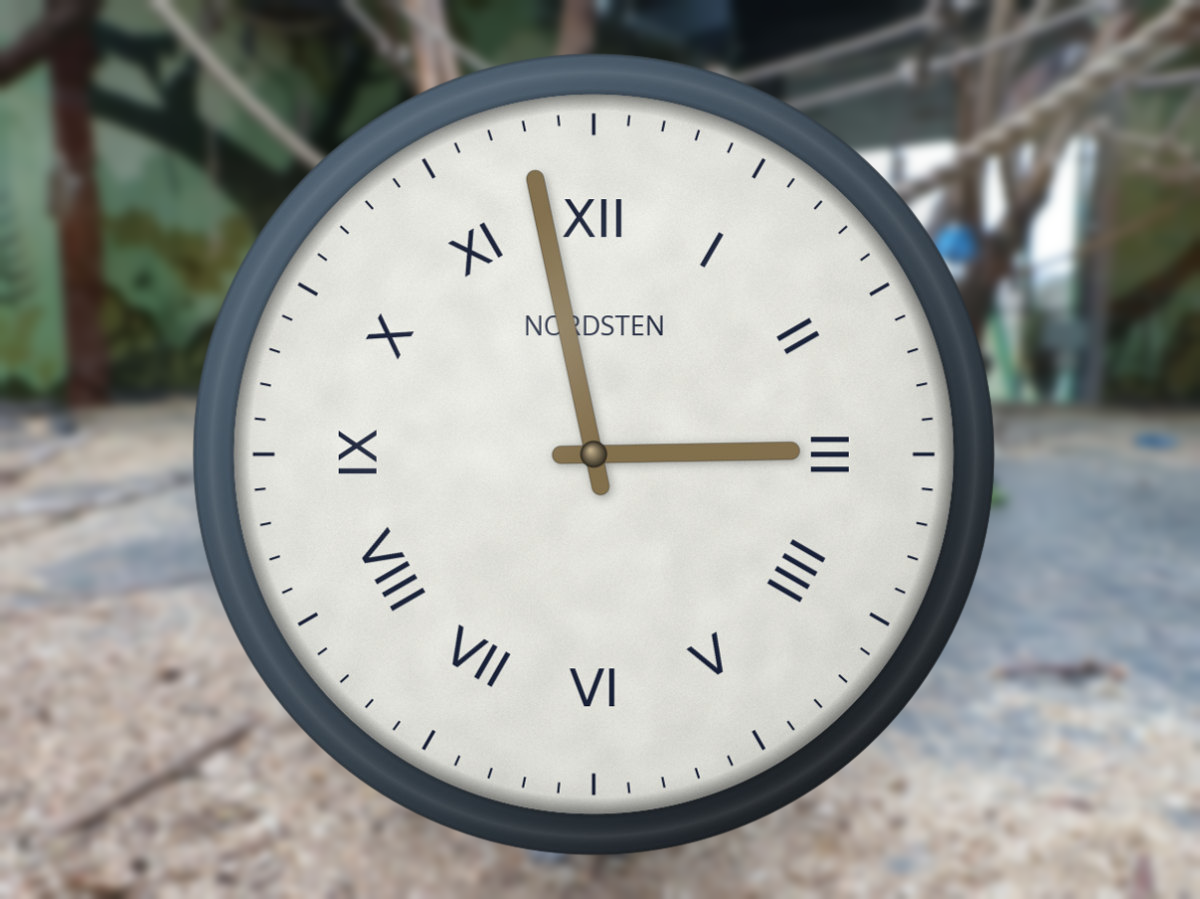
2:58
